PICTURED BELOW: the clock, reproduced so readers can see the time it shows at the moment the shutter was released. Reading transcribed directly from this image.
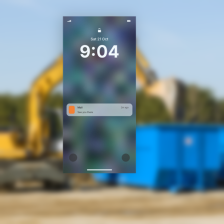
9:04
